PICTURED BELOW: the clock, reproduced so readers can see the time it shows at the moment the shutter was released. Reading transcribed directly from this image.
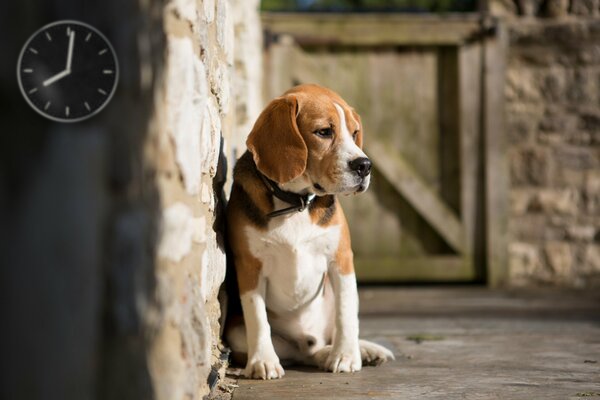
8:01
